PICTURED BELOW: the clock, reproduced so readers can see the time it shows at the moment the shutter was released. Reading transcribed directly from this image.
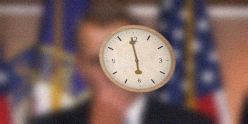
5:59
